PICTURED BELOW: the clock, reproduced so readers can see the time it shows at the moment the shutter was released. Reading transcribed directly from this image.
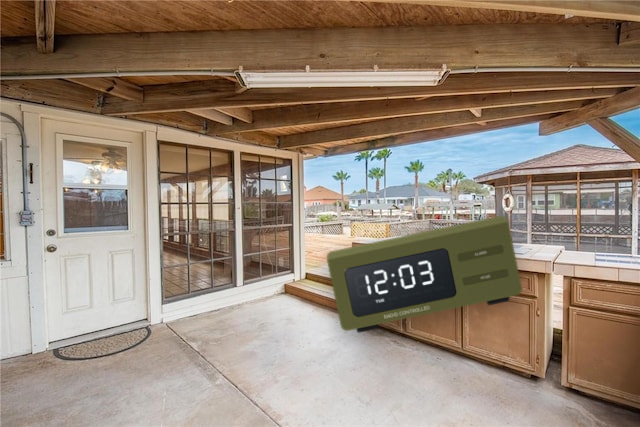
12:03
